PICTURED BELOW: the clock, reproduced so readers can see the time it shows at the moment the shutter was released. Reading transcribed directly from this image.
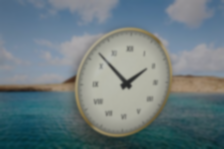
1:52
